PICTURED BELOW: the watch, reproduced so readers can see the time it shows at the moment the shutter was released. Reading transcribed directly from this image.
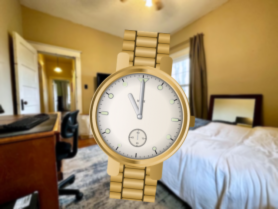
11:00
